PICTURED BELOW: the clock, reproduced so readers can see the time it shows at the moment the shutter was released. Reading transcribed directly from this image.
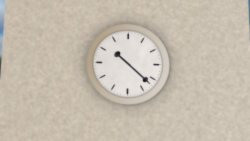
10:22
